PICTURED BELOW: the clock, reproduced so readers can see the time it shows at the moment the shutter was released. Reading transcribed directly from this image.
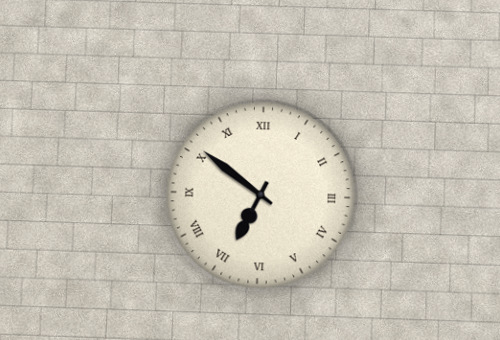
6:51
